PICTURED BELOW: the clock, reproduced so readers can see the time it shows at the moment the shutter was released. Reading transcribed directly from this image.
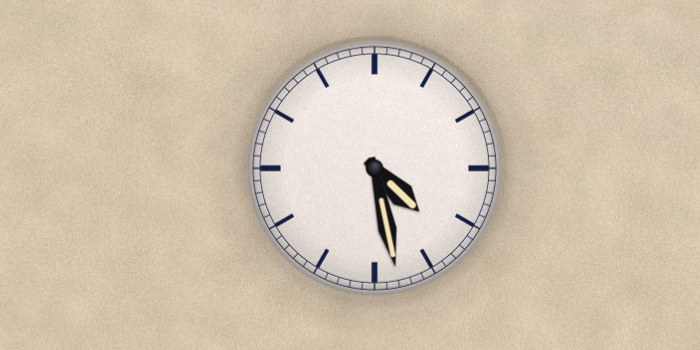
4:28
